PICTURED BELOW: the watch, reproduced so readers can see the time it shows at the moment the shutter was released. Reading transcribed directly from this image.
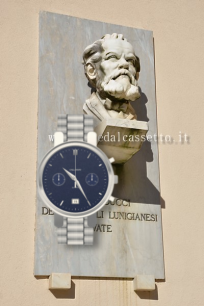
10:25
